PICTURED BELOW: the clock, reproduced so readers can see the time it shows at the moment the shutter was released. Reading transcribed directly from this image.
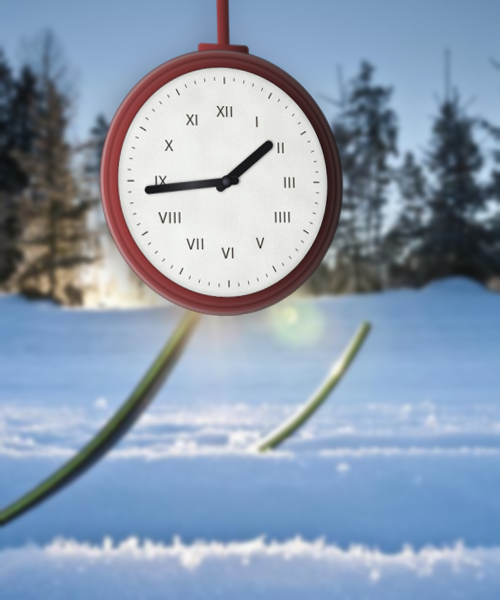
1:44
